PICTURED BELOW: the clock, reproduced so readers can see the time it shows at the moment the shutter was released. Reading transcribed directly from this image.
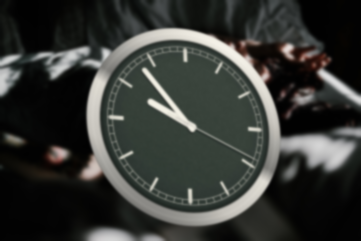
9:53:19
